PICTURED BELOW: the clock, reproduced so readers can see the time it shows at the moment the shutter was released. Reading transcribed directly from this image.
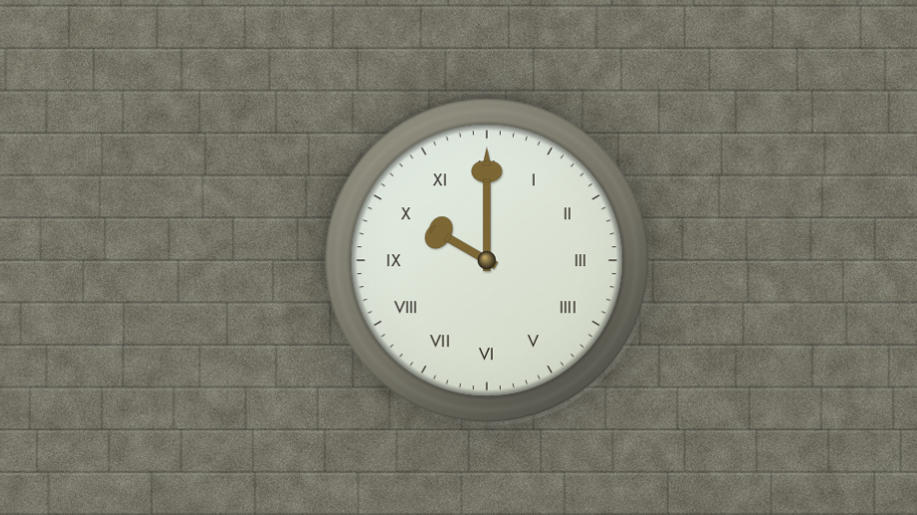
10:00
